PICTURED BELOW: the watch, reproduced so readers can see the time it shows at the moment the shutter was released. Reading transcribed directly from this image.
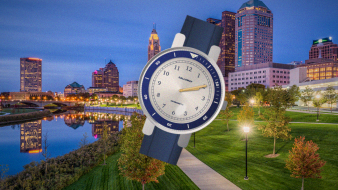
2:10
